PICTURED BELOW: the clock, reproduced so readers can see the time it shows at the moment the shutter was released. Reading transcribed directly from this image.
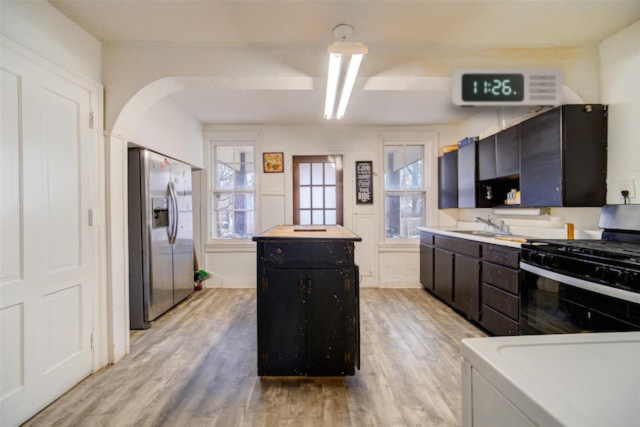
11:26
